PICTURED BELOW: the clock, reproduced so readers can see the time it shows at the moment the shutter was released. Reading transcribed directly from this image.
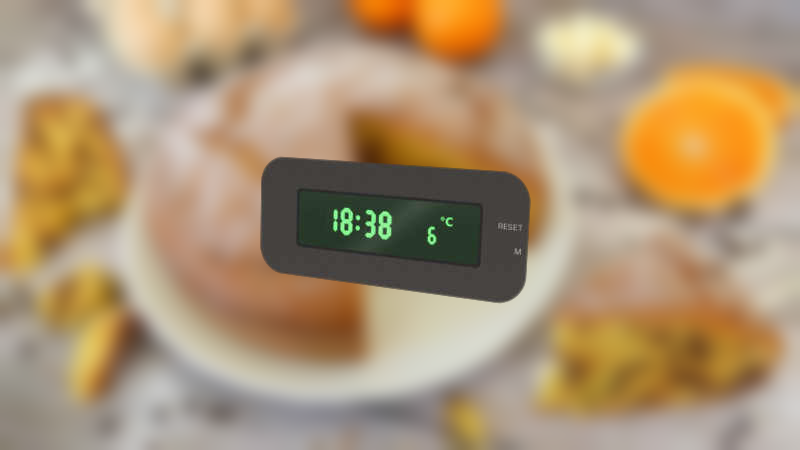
18:38
